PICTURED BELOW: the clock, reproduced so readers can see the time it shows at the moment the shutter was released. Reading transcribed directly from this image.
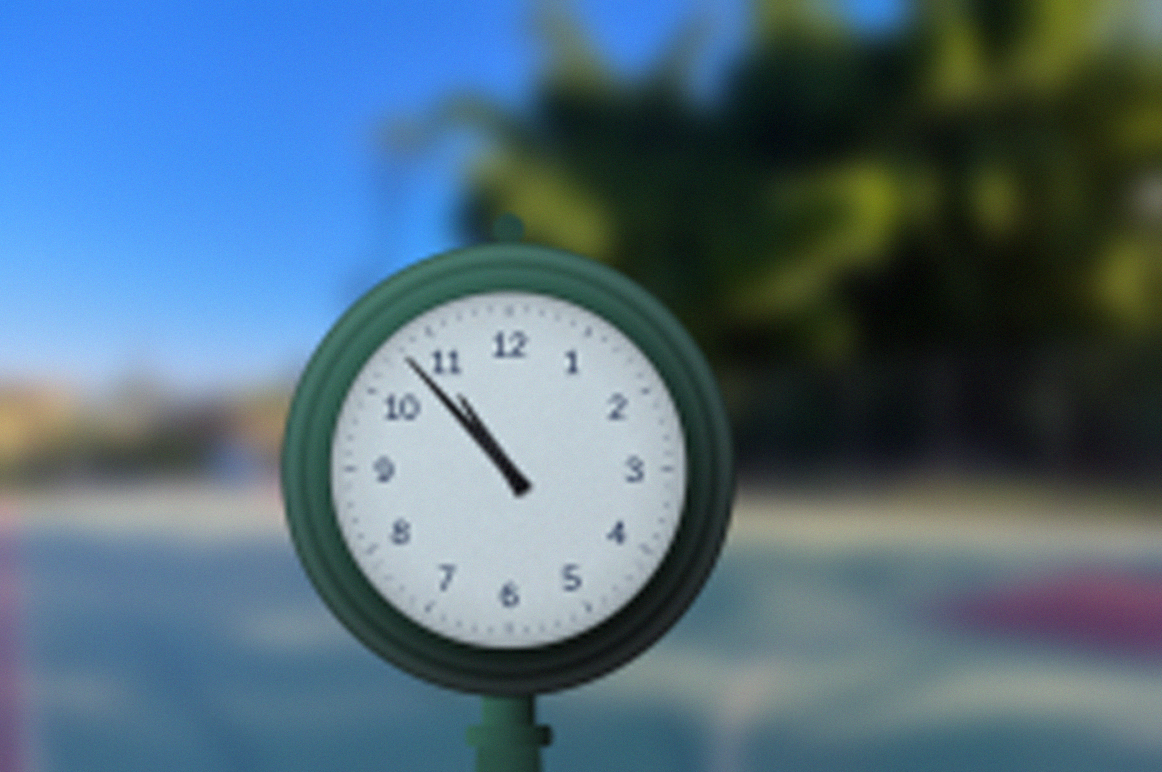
10:53
